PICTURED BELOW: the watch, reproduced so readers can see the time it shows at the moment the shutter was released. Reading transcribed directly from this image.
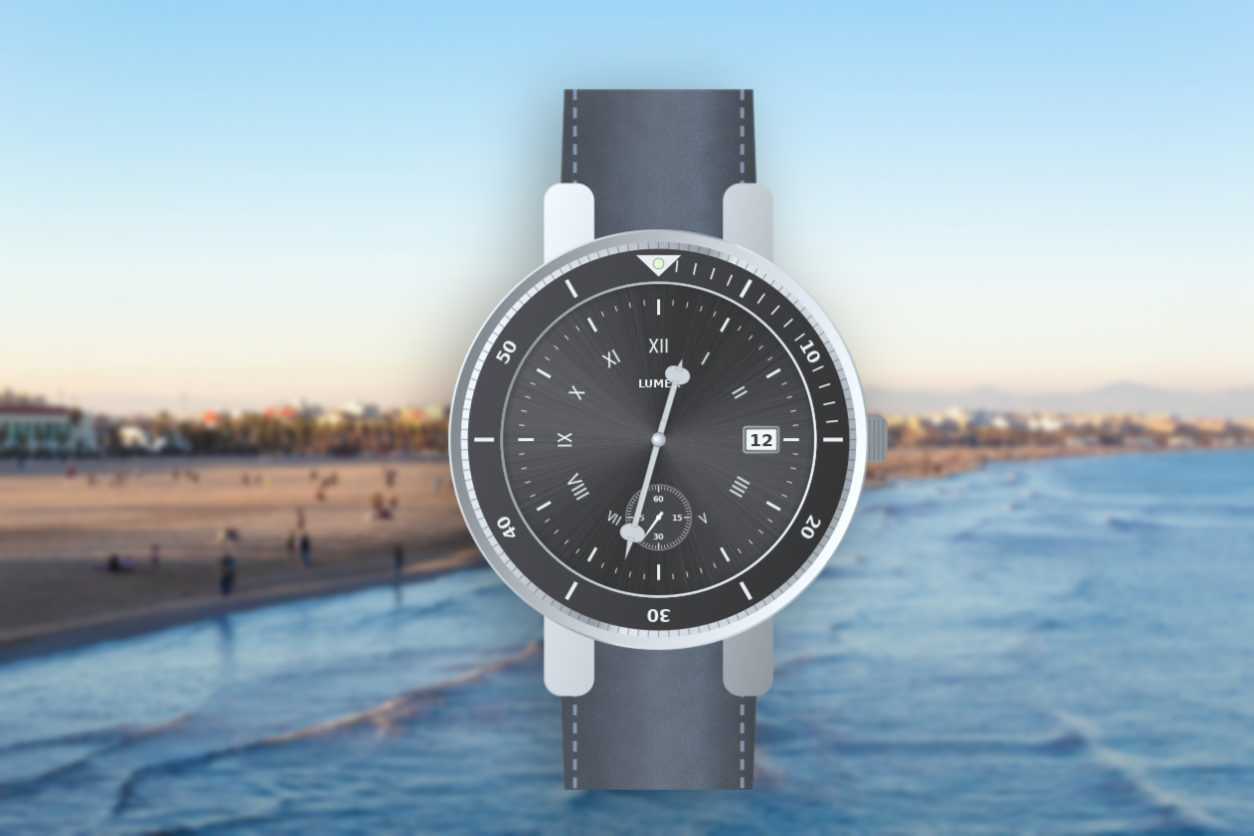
12:32:36
